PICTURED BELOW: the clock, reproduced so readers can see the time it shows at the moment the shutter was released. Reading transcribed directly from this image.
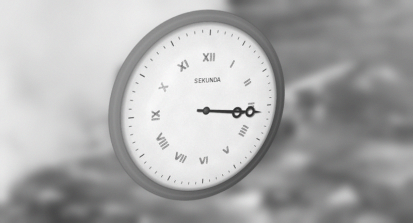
3:16
